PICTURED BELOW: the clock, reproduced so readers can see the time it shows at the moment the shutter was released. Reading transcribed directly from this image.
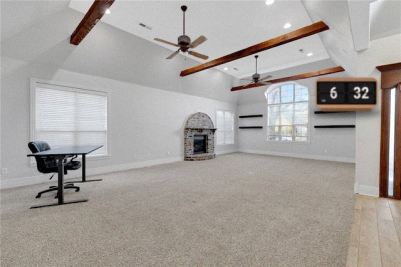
6:32
